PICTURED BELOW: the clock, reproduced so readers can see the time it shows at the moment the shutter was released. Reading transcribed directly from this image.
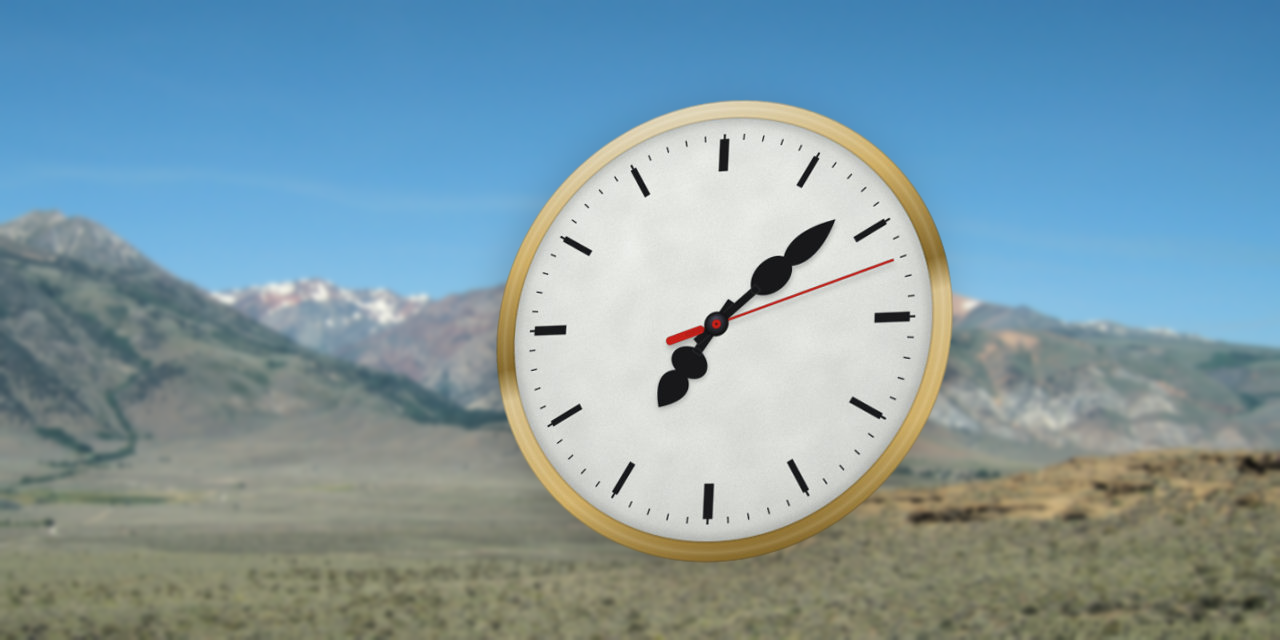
7:08:12
